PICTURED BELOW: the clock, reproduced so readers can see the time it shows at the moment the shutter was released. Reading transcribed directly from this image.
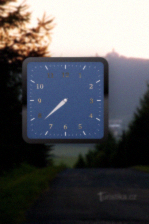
7:38
